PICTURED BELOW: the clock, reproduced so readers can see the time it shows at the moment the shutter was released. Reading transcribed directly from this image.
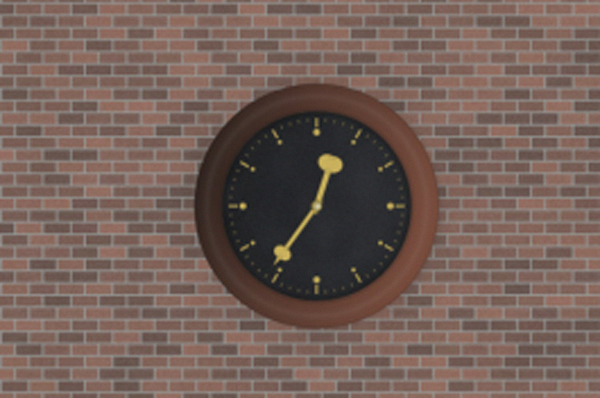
12:36
